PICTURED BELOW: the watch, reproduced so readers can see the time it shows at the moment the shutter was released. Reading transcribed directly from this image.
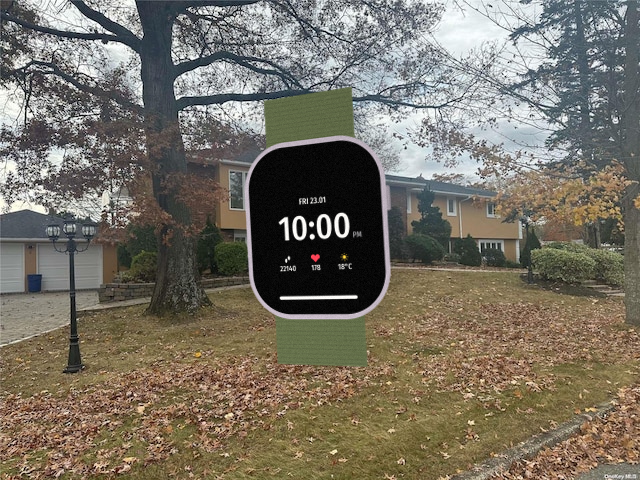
10:00
